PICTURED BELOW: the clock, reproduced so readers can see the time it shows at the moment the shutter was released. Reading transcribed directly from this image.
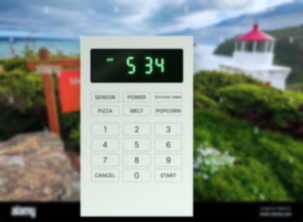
5:34
